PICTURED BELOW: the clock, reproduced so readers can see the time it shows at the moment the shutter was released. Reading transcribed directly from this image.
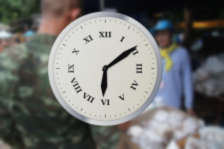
6:09
